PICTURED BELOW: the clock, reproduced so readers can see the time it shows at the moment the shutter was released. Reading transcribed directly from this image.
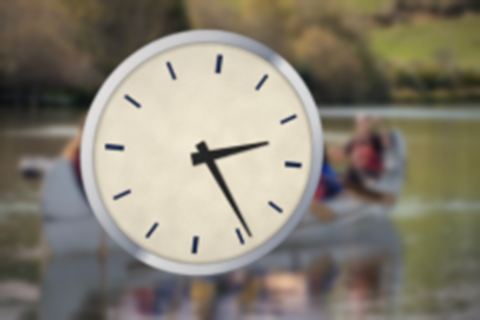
2:24
